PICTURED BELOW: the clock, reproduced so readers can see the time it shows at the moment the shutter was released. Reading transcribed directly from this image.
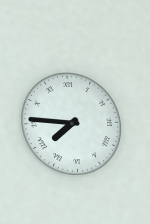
7:46
